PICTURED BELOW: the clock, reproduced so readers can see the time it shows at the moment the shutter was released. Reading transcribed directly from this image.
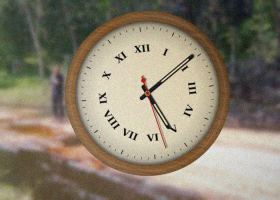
5:09:28
